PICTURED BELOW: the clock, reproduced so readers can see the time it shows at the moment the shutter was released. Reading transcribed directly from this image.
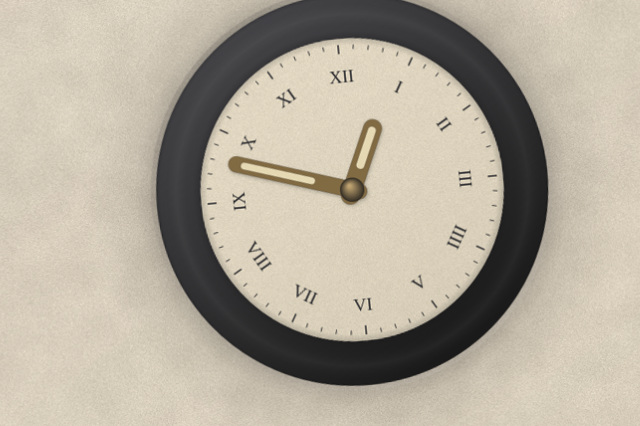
12:48
